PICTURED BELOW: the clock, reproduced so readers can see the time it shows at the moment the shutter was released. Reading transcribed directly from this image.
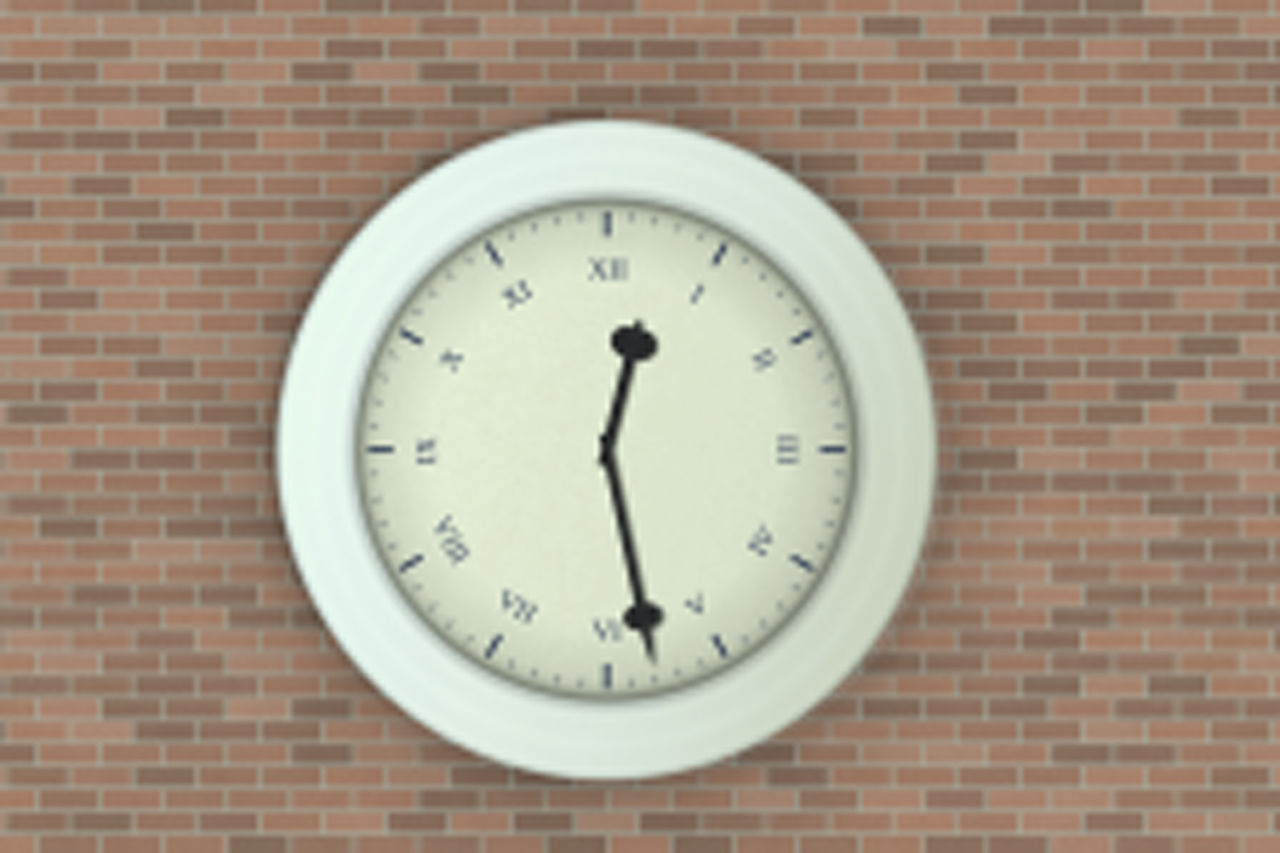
12:28
